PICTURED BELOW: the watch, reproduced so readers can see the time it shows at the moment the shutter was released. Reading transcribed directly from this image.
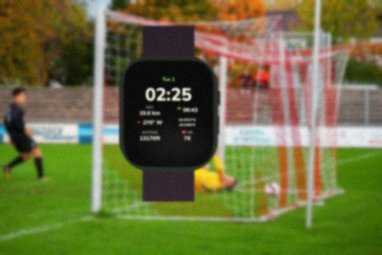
2:25
